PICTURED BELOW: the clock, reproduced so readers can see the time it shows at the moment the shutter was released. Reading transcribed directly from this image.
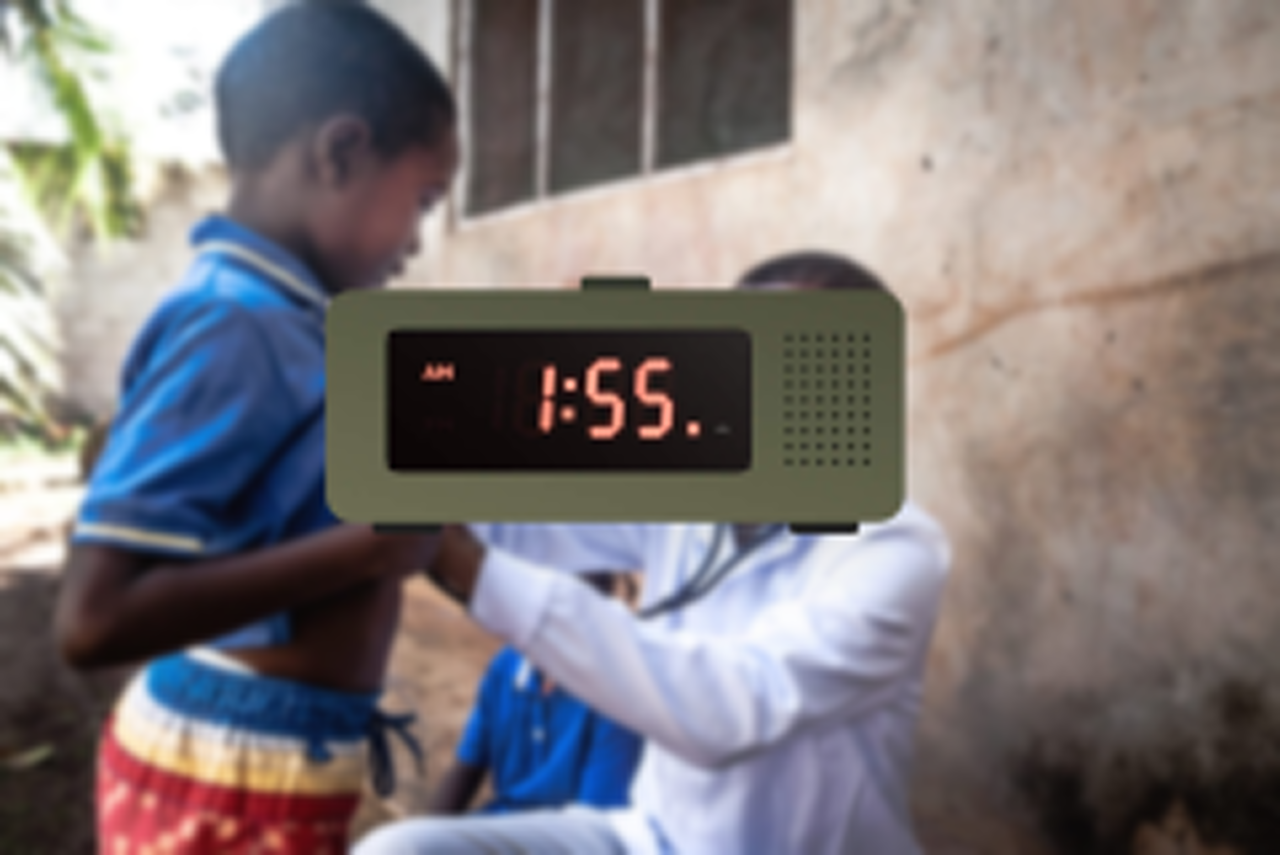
1:55
